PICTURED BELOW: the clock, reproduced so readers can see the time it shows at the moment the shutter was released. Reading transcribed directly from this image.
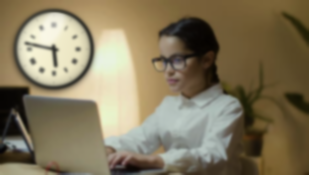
5:47
